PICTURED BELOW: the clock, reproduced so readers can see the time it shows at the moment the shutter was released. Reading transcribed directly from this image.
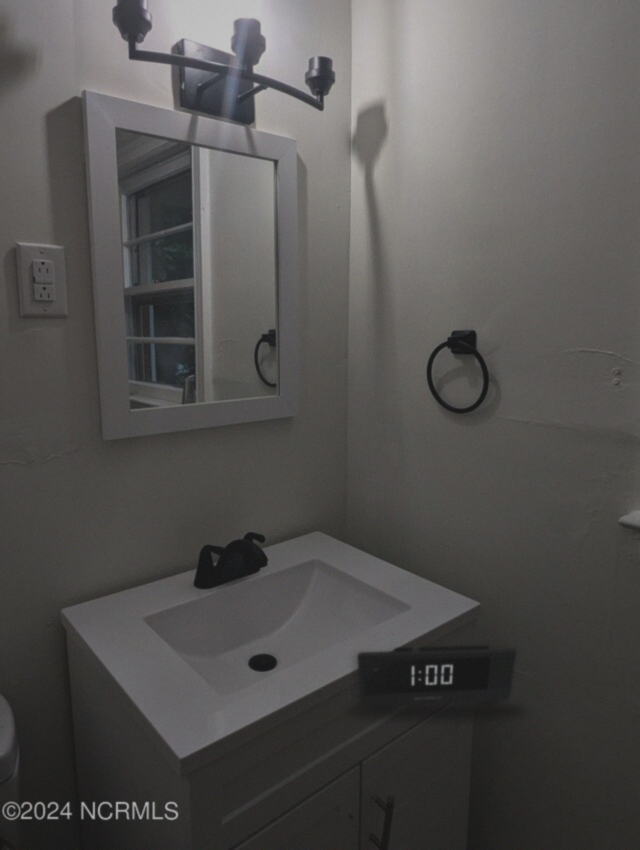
1:00
